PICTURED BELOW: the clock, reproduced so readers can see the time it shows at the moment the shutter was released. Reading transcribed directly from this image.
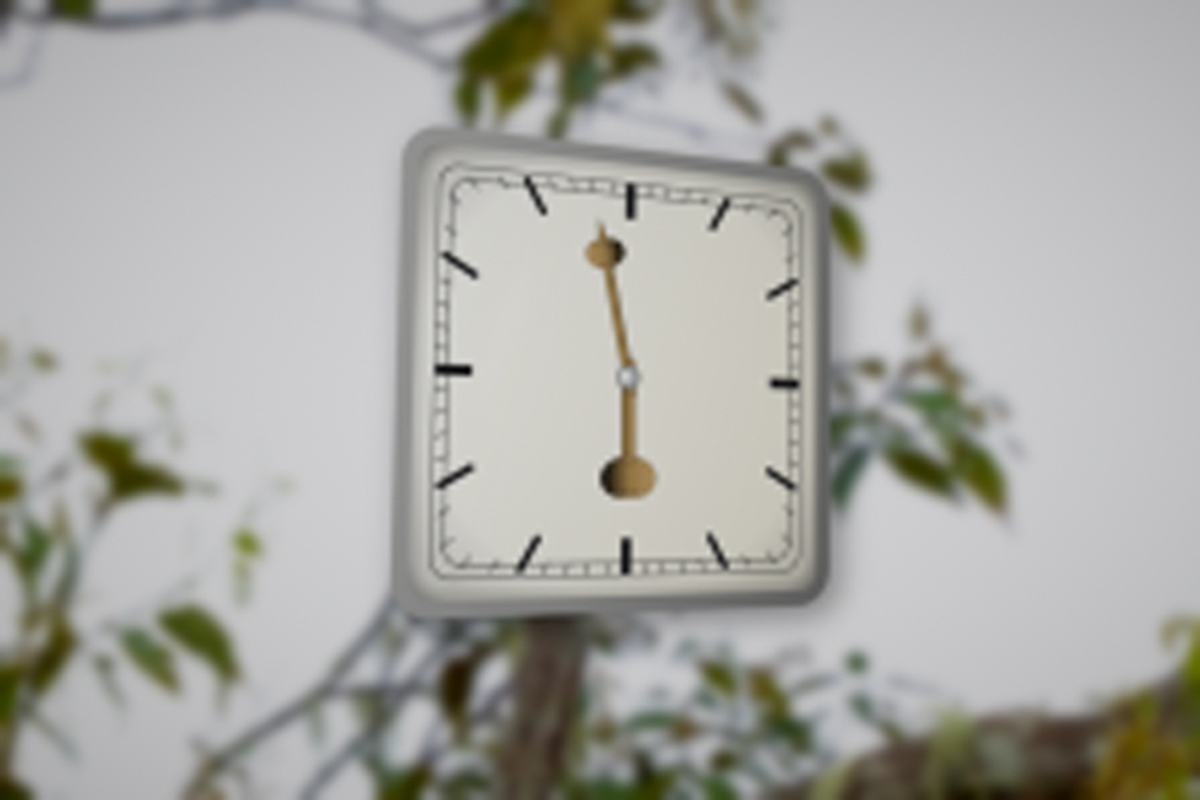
5:58
